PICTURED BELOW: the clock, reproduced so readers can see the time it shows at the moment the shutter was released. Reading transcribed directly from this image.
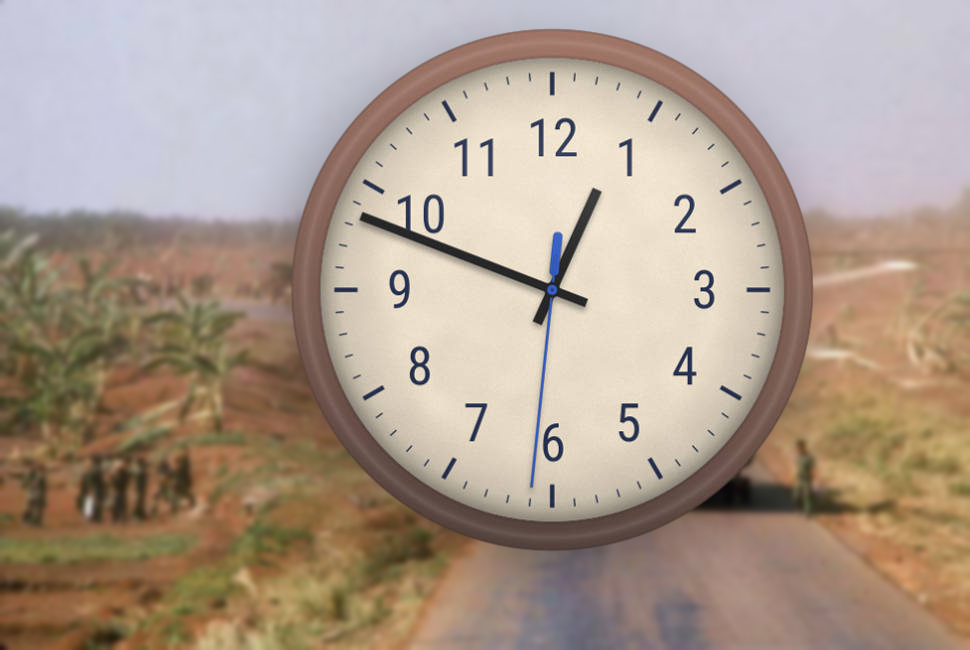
12:48:31
